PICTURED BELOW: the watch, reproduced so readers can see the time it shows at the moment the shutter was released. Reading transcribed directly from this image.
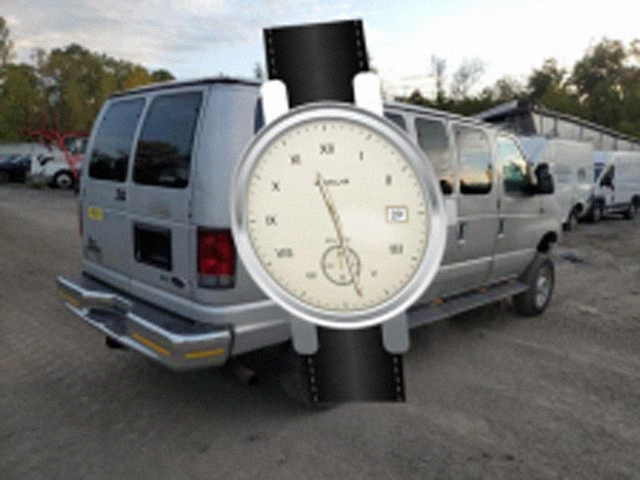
11:28
